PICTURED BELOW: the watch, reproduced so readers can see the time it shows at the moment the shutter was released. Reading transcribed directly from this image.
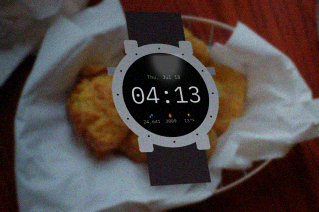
4:13
